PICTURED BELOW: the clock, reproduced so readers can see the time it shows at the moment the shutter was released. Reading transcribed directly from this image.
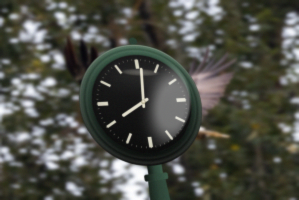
8:01
